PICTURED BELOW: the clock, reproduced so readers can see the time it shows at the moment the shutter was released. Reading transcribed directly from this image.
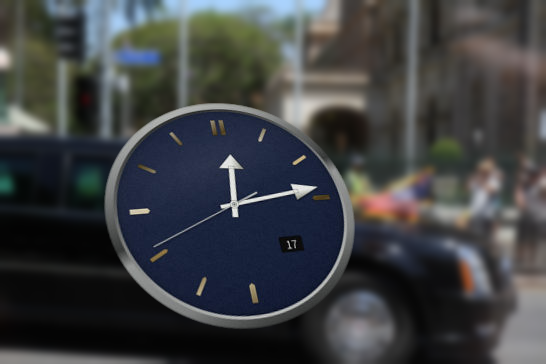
12:13:41
